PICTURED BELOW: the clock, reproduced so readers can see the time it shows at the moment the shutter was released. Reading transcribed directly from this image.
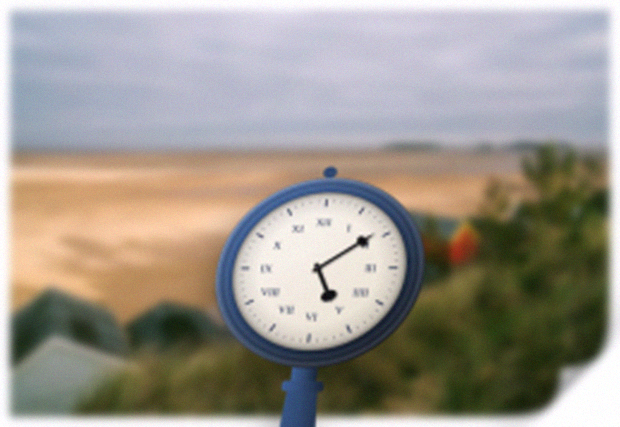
5:09
